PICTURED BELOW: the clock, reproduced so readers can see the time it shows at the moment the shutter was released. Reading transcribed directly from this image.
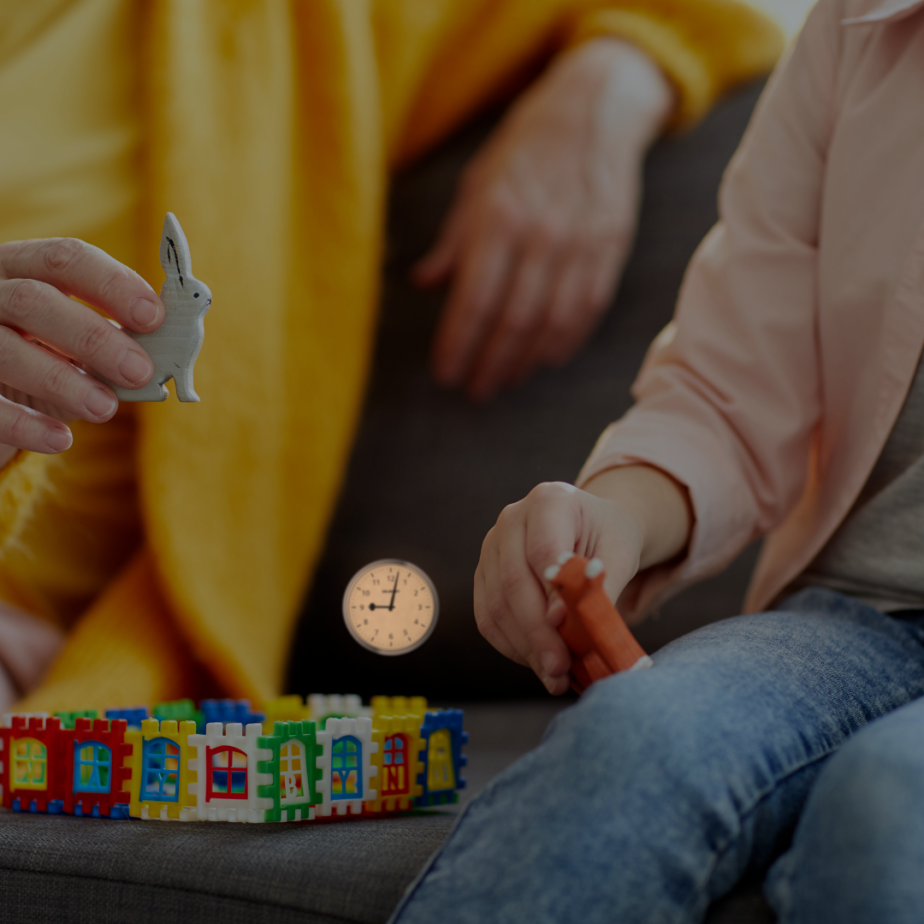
9:02
